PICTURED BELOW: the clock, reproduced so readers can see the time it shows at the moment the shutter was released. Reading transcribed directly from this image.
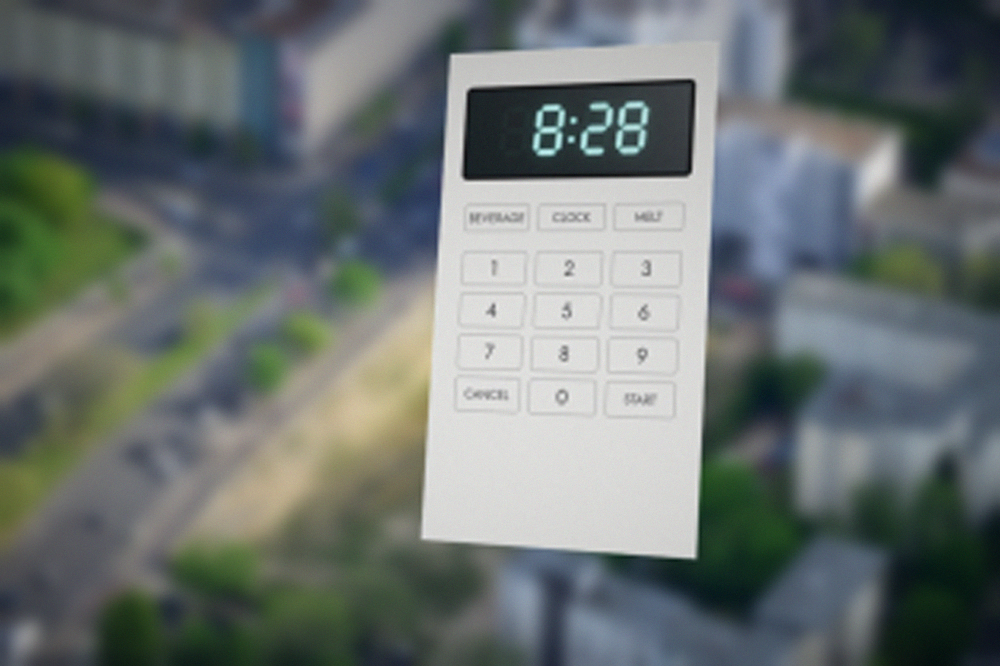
8:28
